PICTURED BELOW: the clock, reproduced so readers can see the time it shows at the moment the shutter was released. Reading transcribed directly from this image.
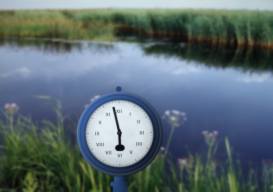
5:58
